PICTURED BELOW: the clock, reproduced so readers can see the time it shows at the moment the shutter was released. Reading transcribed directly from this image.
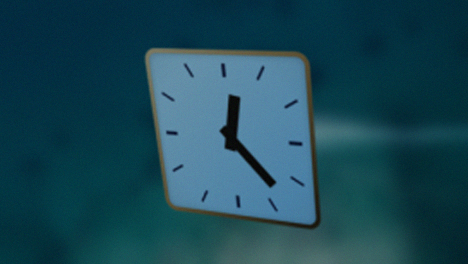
12:23
